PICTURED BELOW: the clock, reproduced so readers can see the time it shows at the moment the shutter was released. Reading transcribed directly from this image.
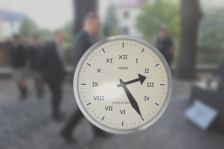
2:25
